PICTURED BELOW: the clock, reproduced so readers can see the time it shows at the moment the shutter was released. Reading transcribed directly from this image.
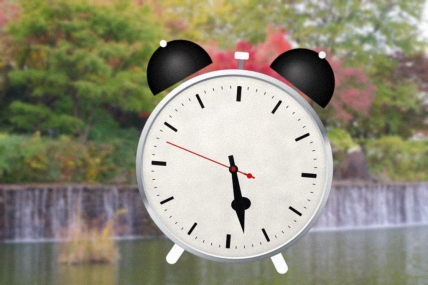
5:27:48
